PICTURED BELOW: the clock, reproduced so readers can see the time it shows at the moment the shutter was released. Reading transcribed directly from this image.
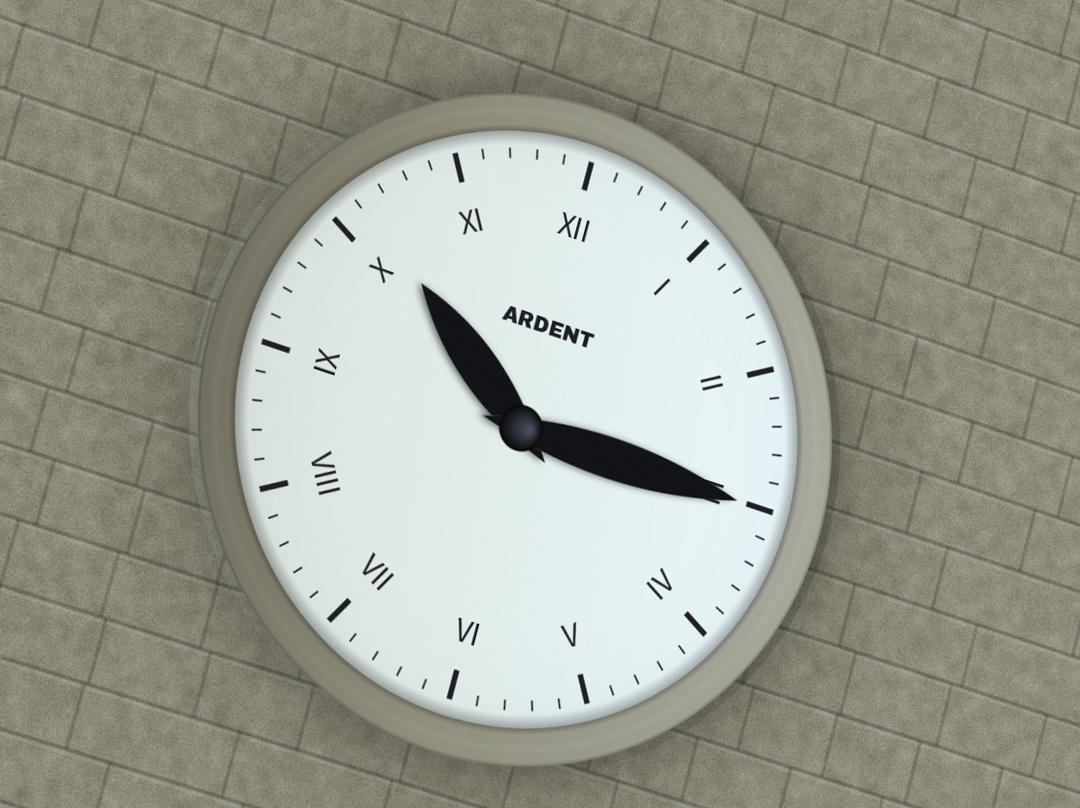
10:15
